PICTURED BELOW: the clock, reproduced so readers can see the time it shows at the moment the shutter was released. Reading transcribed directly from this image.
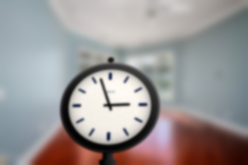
2:57
